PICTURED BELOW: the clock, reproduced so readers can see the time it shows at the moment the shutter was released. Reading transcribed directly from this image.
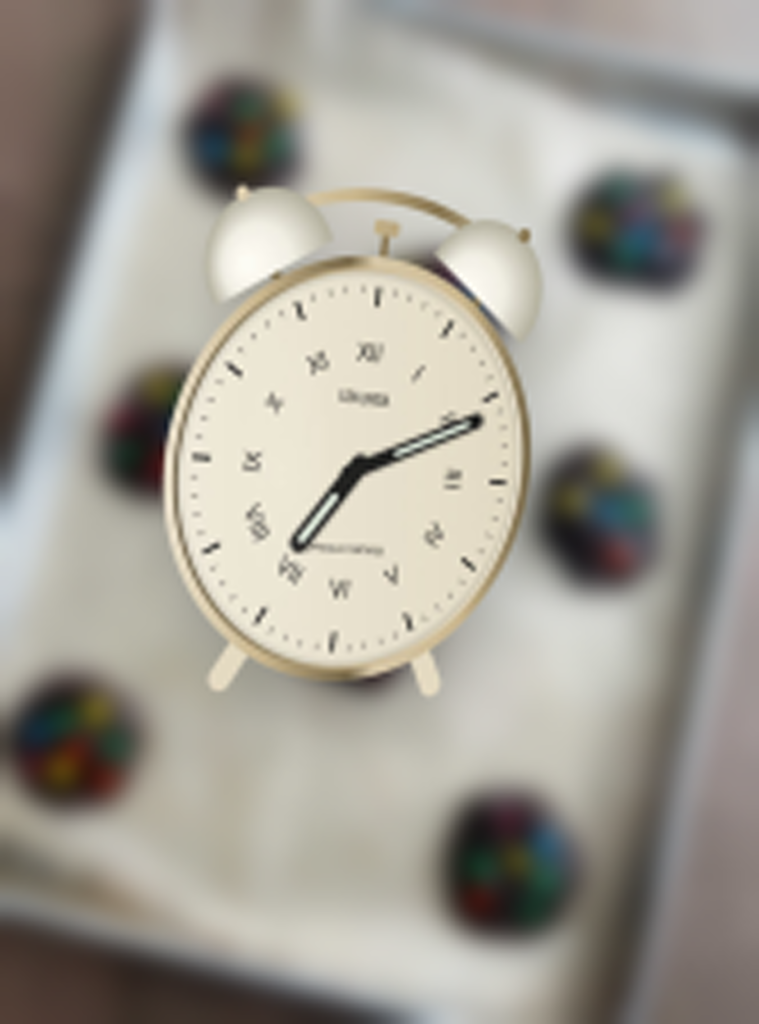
7:11
